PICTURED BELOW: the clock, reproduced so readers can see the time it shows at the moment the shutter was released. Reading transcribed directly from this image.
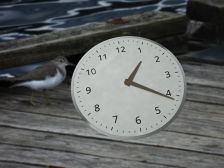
1:21
